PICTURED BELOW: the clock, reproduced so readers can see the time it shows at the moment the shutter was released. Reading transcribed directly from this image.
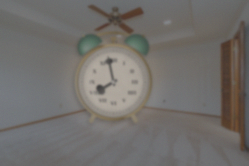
7:58
